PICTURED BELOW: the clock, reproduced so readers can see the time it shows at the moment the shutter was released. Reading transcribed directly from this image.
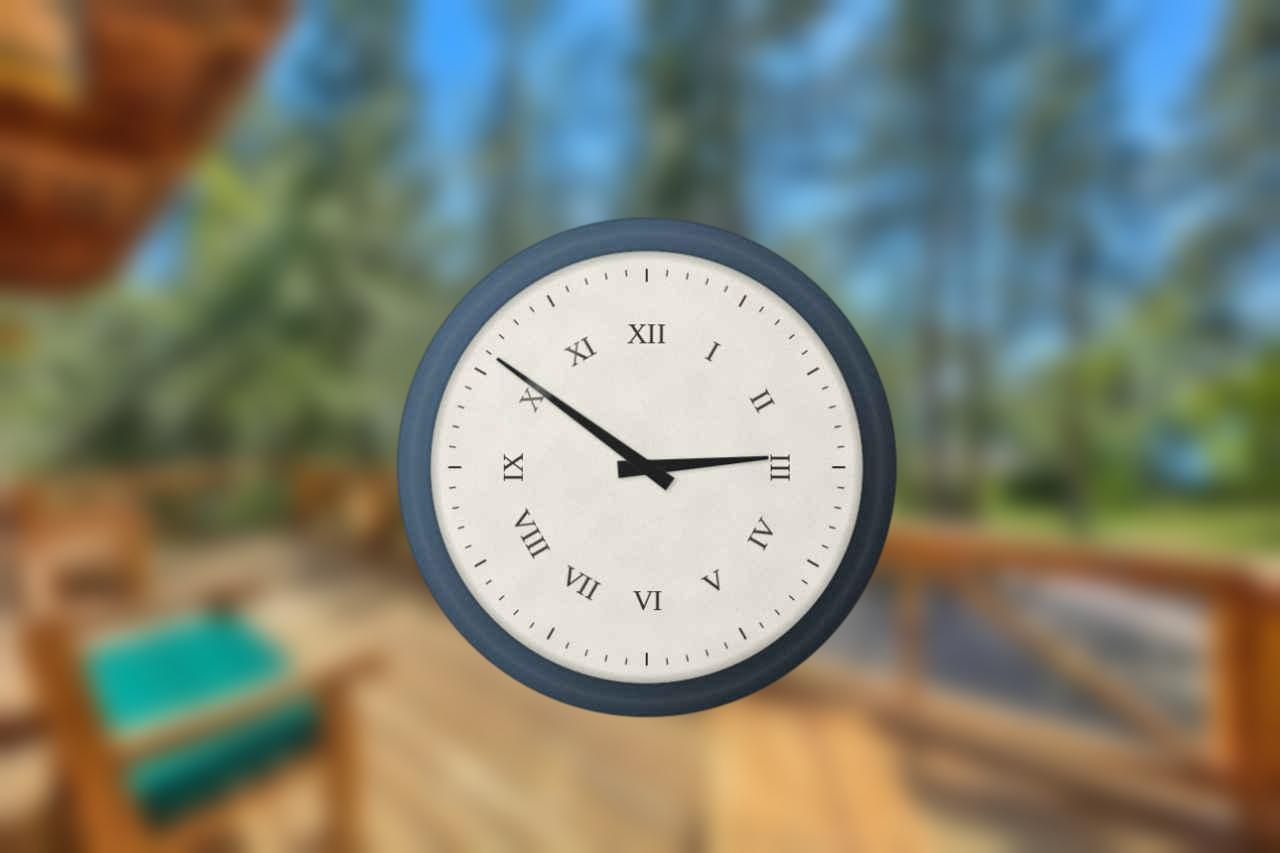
2:51
